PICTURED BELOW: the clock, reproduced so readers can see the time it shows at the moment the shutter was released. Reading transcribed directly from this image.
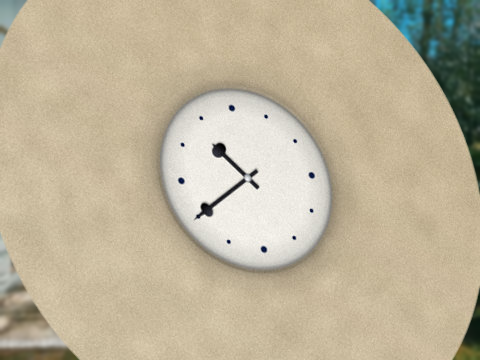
10:40
